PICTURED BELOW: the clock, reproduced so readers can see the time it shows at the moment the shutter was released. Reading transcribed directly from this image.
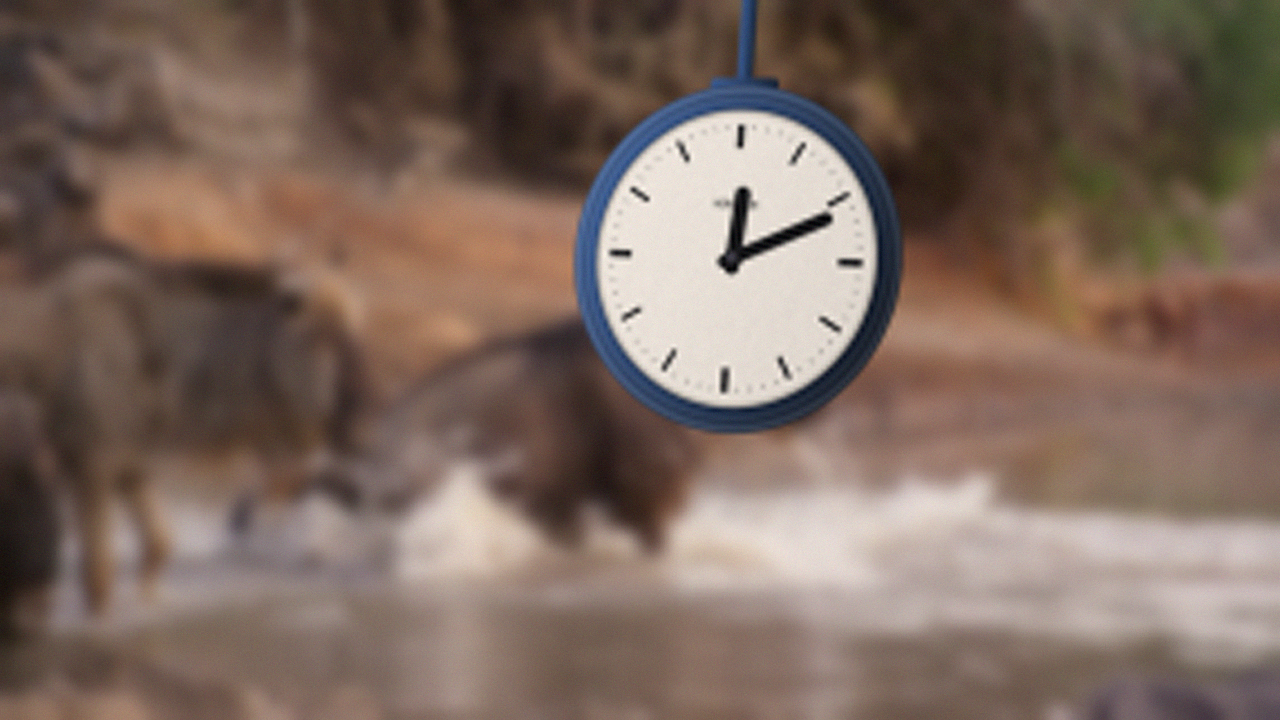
12:11
